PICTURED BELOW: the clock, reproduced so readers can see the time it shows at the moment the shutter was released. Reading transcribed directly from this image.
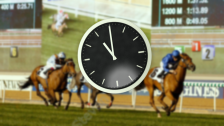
11:00
